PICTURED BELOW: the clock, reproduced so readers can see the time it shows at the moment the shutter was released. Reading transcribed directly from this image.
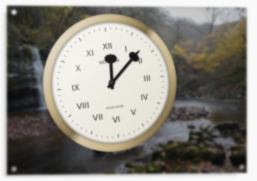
12:08
